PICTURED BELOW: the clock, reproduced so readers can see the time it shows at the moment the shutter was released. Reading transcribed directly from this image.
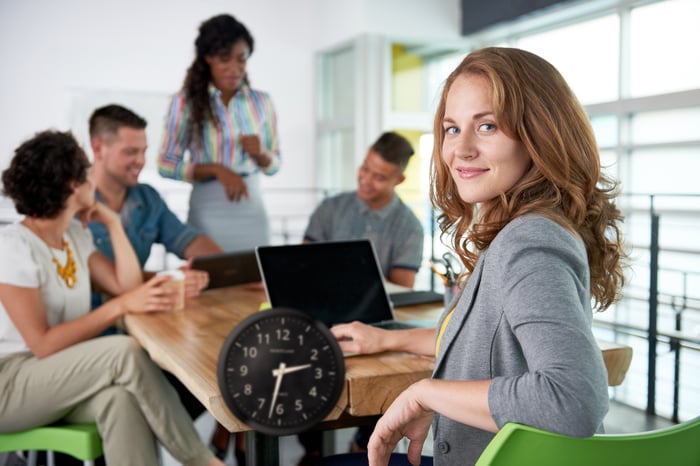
2:32
